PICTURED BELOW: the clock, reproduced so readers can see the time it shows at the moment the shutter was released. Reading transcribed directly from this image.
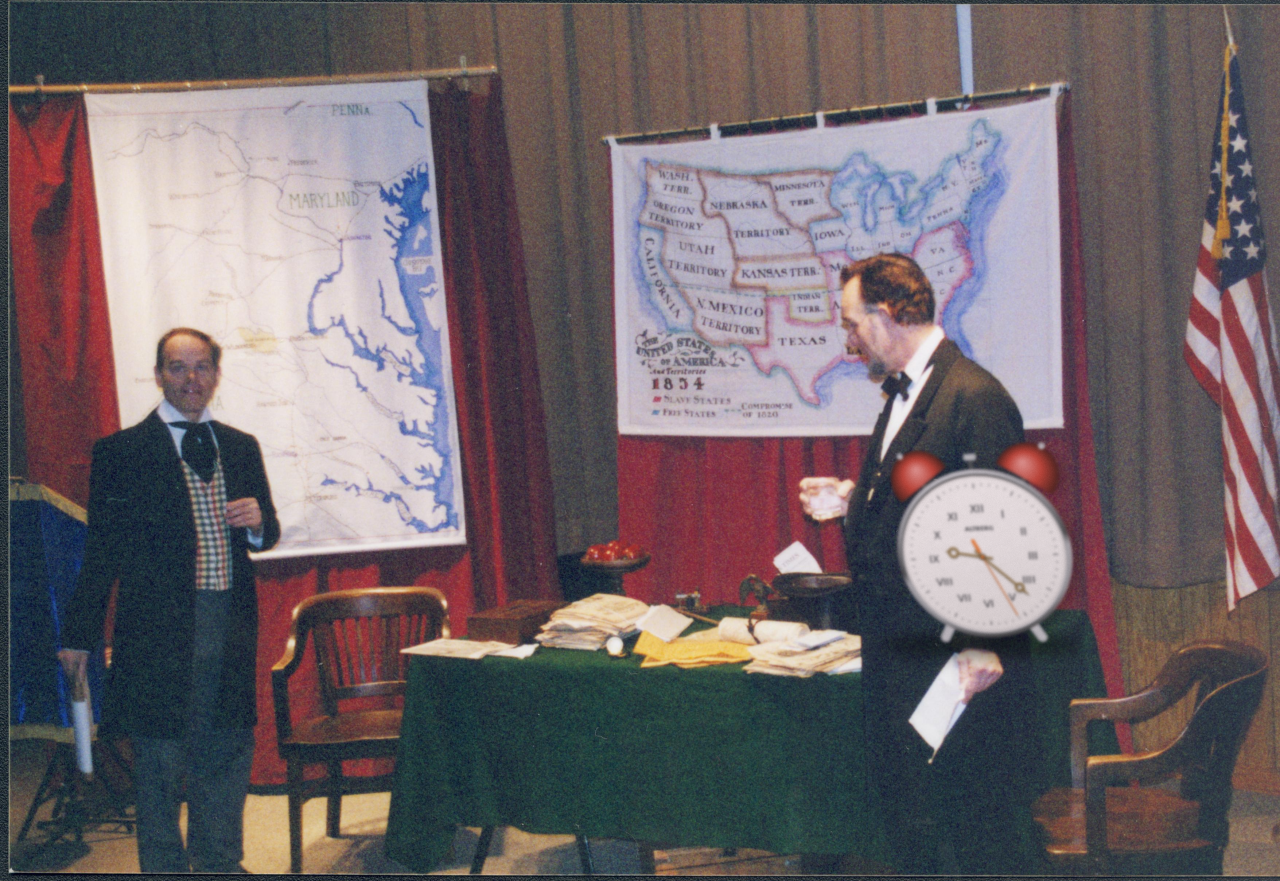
9:22:26
